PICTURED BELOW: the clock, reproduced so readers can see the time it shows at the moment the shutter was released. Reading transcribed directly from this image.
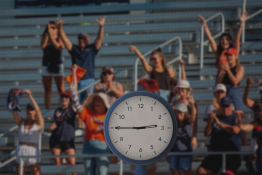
2:45
